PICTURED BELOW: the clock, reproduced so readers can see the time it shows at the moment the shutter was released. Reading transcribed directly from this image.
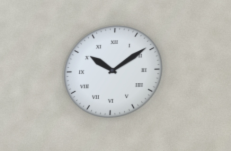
10:09
